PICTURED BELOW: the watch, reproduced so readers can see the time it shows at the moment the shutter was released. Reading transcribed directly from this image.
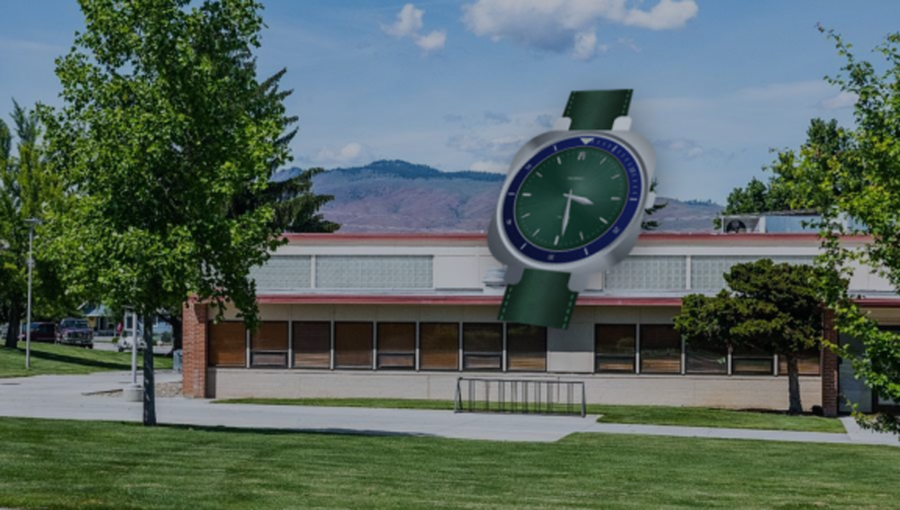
3:29
